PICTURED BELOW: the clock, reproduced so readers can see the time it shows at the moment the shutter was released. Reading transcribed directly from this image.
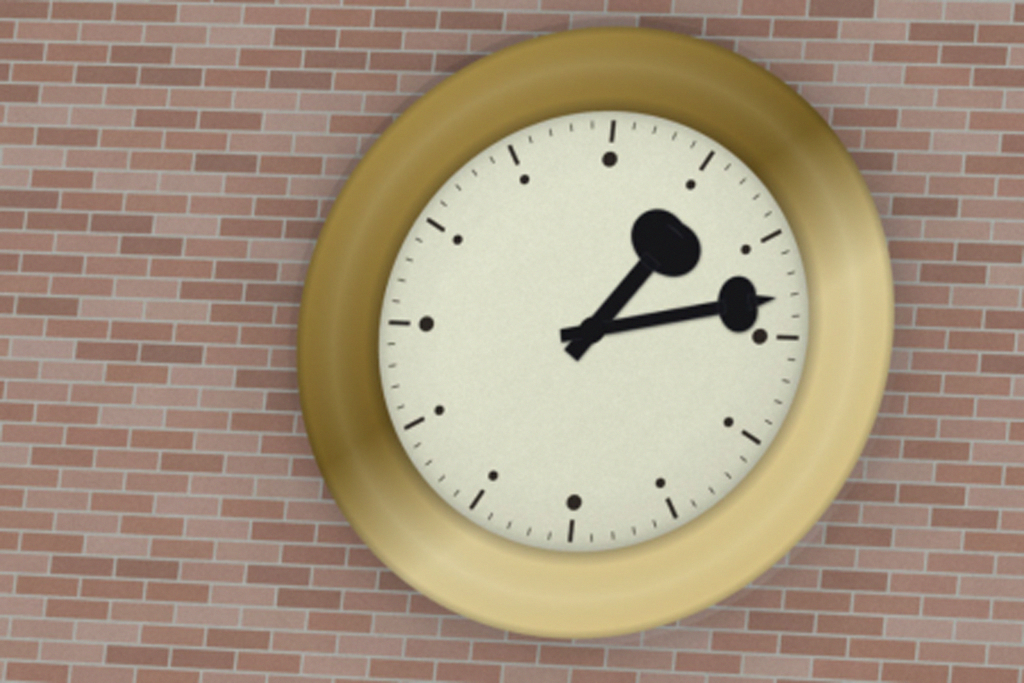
1:13
